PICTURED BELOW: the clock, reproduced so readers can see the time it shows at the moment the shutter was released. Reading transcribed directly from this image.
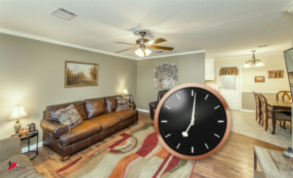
7:01
